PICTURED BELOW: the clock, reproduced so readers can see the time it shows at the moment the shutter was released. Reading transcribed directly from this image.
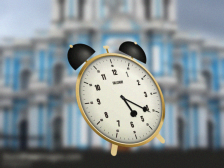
5:21
